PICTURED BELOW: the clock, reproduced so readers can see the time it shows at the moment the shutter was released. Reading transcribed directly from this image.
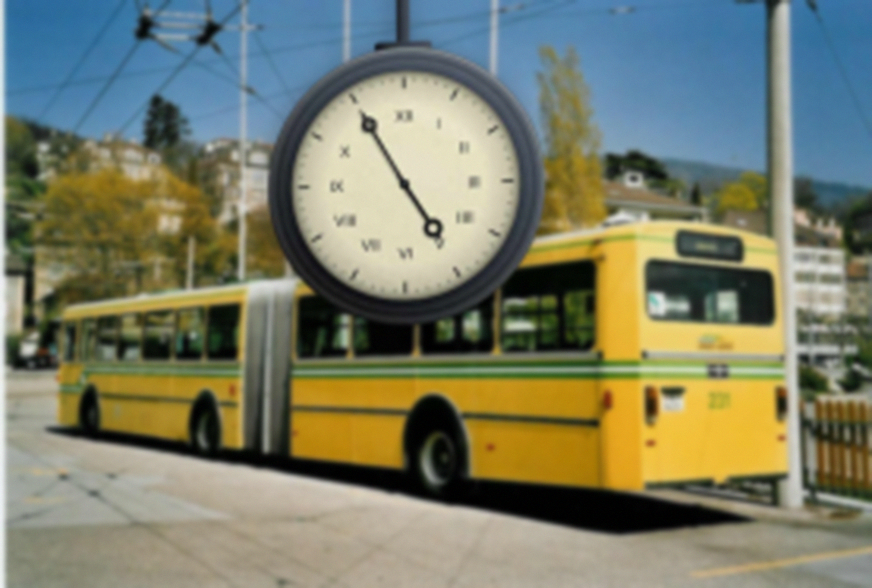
4:55
